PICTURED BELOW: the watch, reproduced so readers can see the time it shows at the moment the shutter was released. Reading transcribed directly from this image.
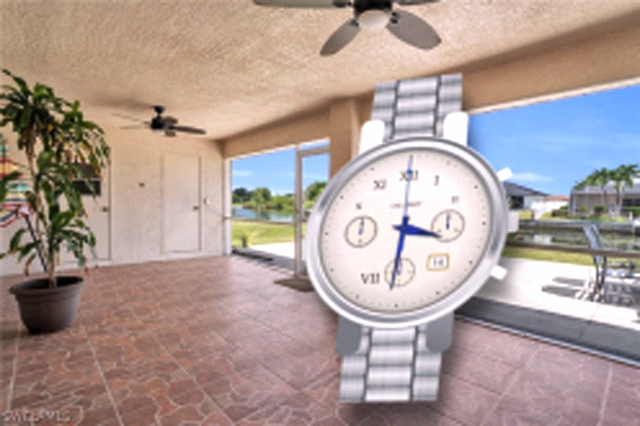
3:31
